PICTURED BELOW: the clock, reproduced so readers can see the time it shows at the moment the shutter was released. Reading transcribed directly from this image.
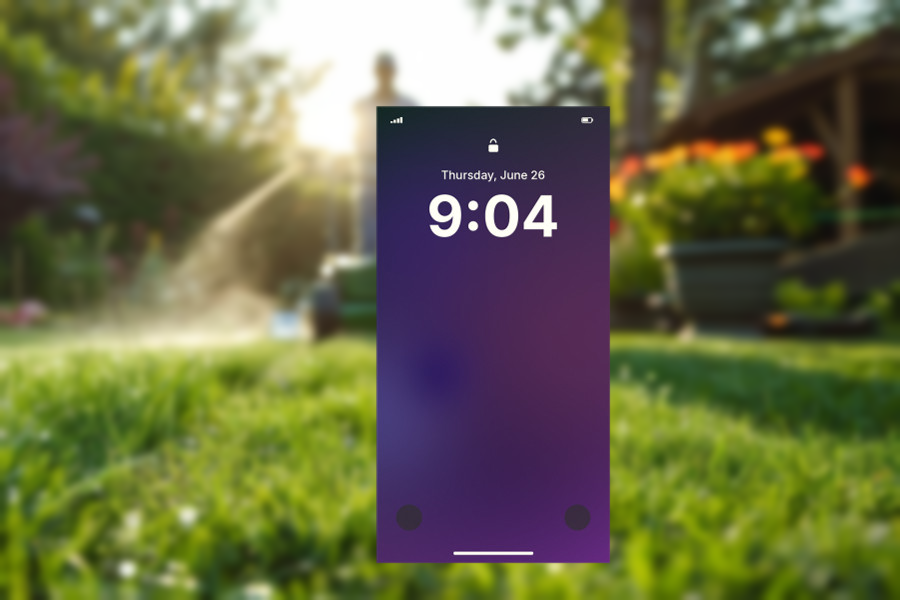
9:04
